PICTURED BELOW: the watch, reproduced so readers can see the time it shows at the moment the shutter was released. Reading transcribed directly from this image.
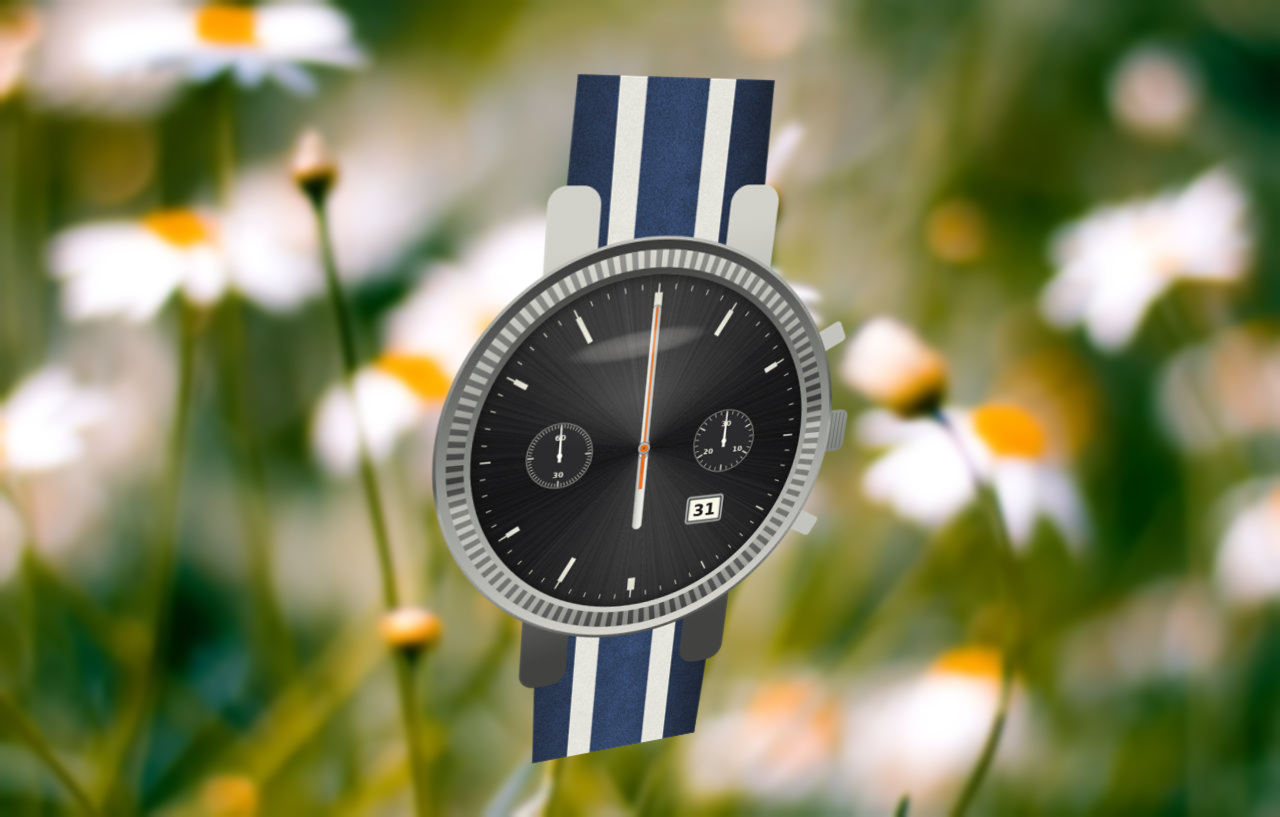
6:00
